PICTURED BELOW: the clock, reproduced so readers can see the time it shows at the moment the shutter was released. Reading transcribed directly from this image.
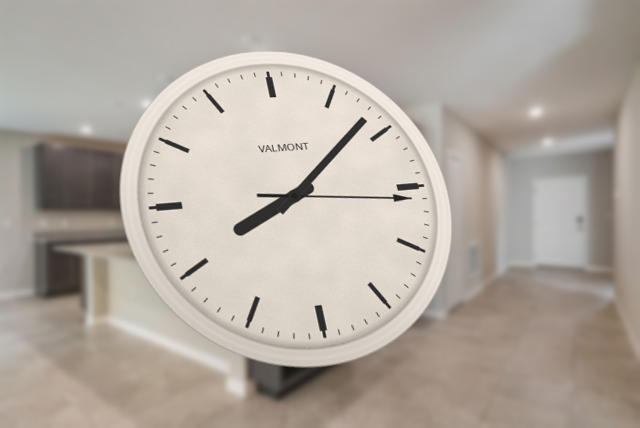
8:08:16
